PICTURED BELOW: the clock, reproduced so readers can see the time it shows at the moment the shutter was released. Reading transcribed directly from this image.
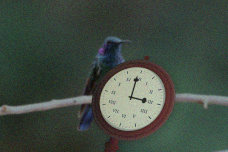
2:59
